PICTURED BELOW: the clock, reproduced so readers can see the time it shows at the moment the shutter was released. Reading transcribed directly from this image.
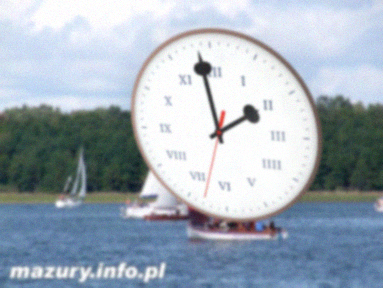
1:58:33
